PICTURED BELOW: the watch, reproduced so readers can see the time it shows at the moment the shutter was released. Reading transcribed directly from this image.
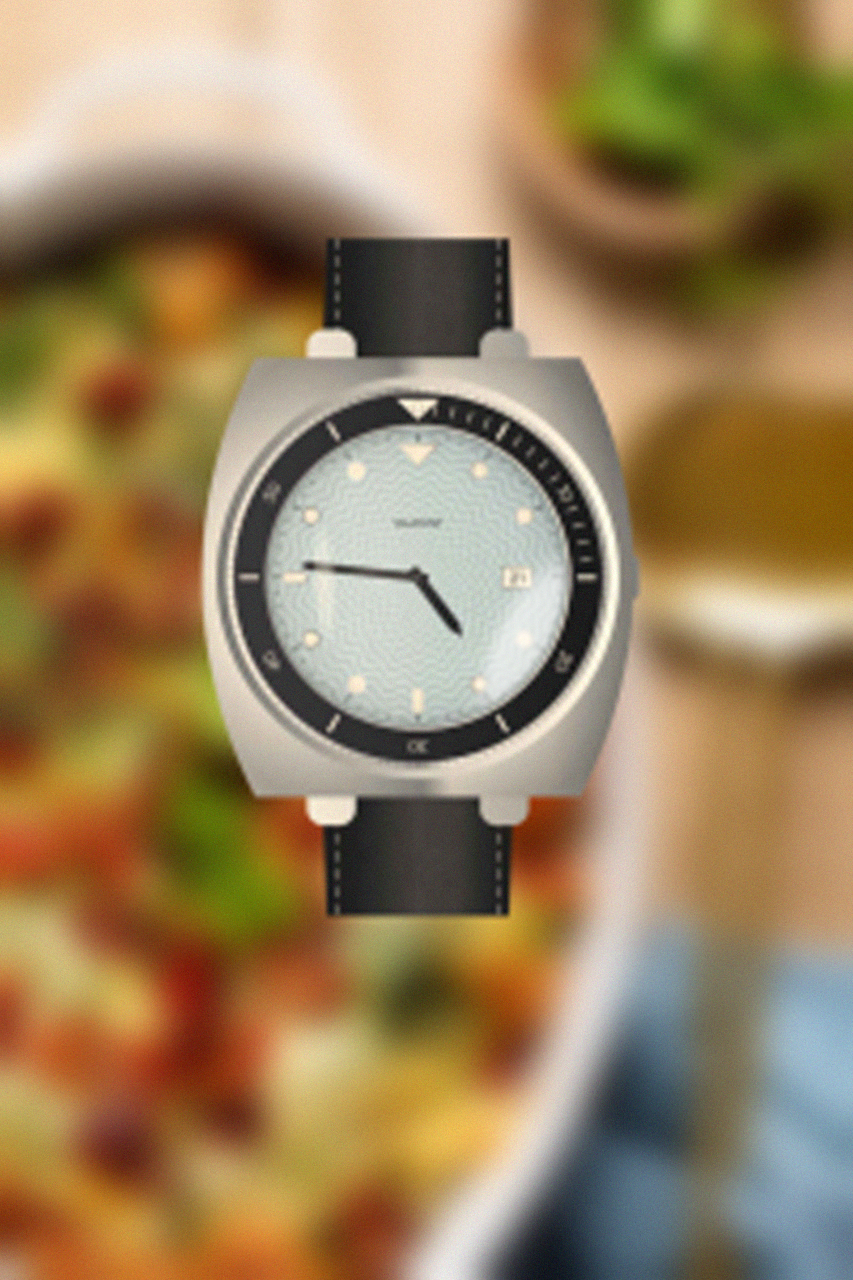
4:46
